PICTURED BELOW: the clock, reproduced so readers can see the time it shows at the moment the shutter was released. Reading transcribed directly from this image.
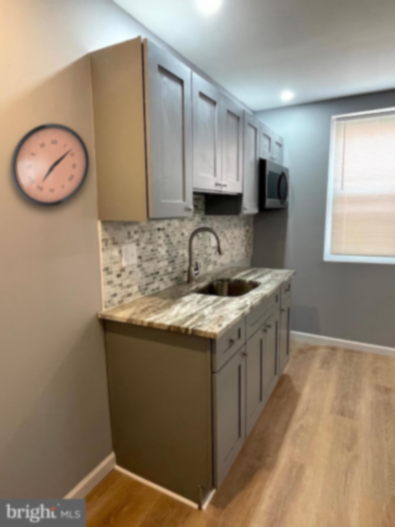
7:08
